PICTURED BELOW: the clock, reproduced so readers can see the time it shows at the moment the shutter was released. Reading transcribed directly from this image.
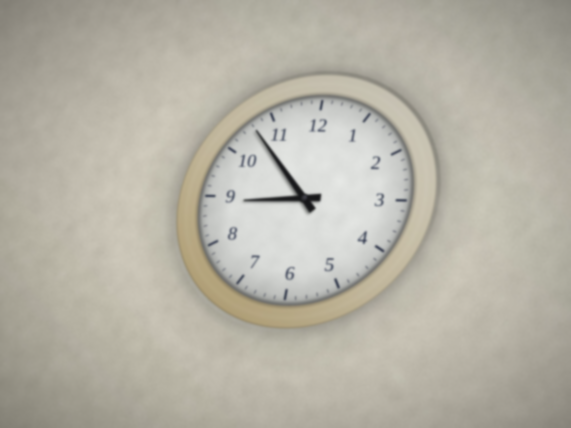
8:53
